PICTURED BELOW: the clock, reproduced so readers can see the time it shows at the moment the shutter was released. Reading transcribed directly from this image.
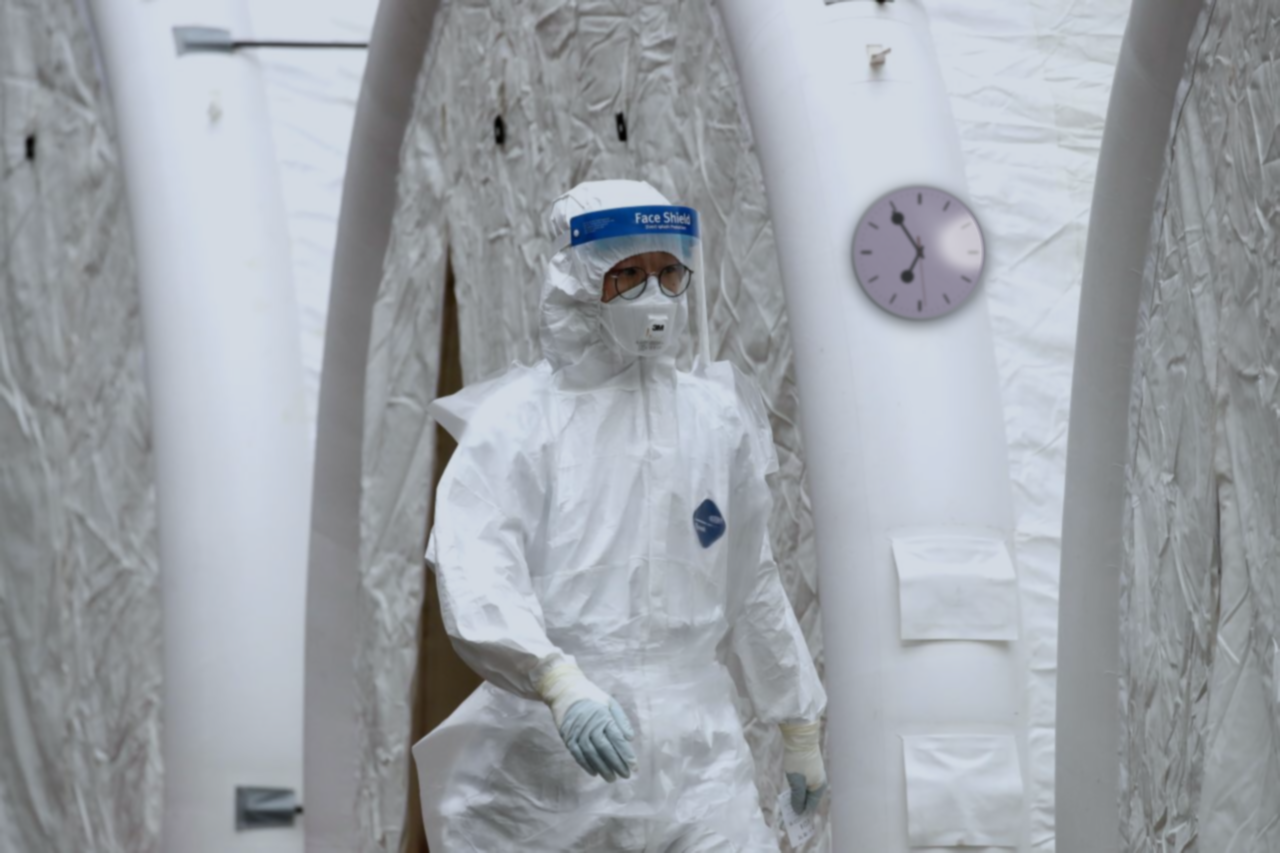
6:54:29
